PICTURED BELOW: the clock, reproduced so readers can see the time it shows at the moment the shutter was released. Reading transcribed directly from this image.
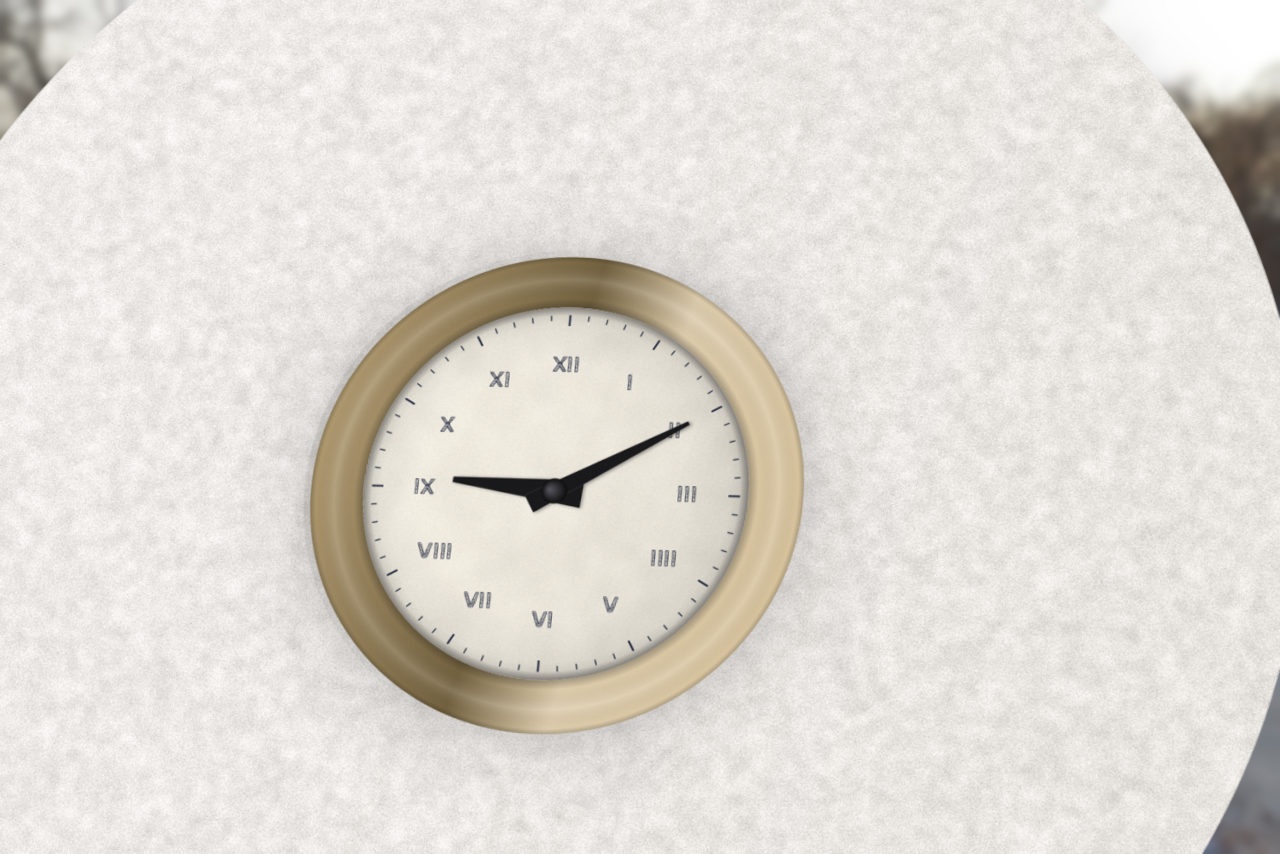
9:10
